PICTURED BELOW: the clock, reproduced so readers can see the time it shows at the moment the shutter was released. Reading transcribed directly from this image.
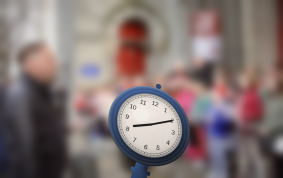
8:10
